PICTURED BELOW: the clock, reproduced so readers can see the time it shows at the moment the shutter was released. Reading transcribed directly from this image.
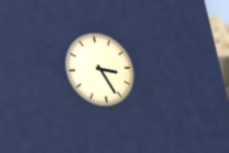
3:26
